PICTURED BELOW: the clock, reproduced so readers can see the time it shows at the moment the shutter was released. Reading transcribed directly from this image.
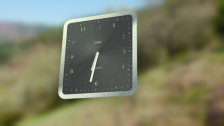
6:32
